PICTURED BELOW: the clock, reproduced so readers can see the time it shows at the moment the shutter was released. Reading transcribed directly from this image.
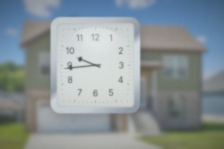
9:44
